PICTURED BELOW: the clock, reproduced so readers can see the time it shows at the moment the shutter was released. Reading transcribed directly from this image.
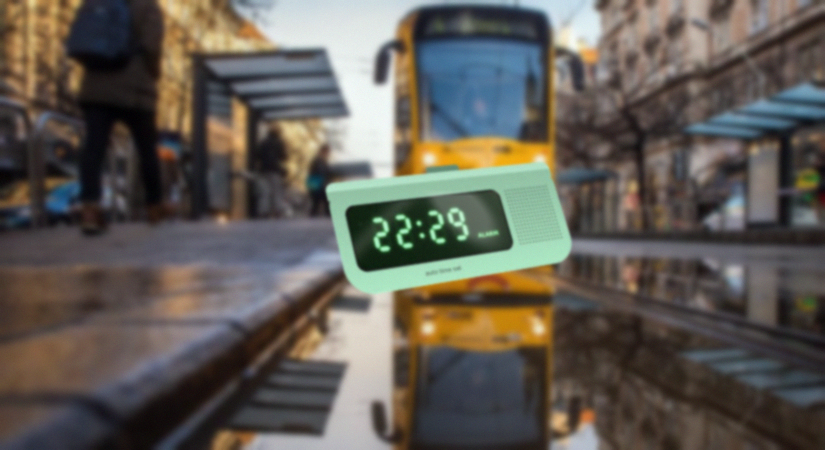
22:29
